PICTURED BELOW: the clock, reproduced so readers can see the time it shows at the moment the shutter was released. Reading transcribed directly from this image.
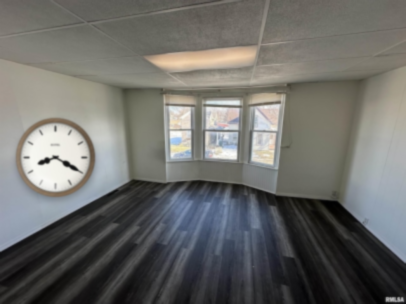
8:20
